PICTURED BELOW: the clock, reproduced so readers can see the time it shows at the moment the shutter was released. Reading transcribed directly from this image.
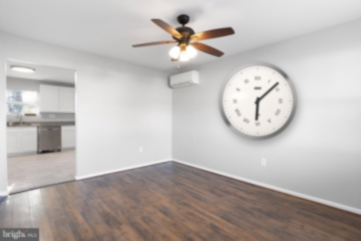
6:08
